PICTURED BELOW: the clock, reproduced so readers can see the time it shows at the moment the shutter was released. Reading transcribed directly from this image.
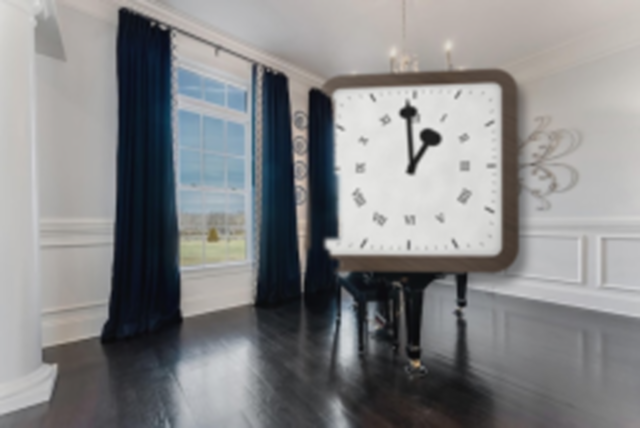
12:59
